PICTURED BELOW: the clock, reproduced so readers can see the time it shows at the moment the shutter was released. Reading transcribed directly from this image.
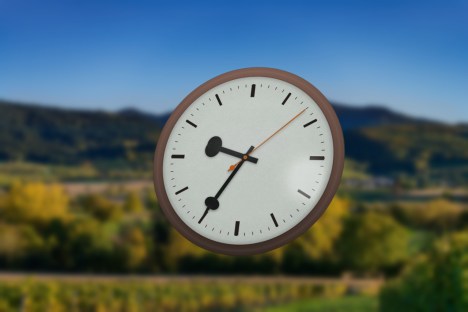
9:35:08
